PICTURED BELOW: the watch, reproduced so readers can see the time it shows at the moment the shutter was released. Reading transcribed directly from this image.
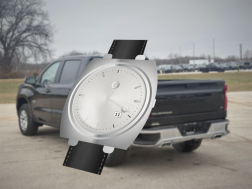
12:19
